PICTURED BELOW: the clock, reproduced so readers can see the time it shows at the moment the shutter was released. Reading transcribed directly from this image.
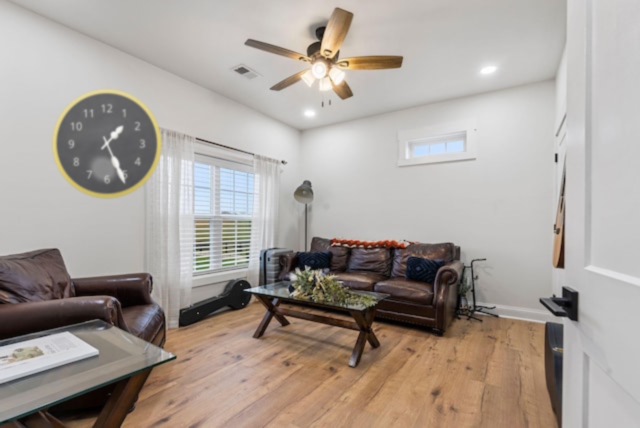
1:26
